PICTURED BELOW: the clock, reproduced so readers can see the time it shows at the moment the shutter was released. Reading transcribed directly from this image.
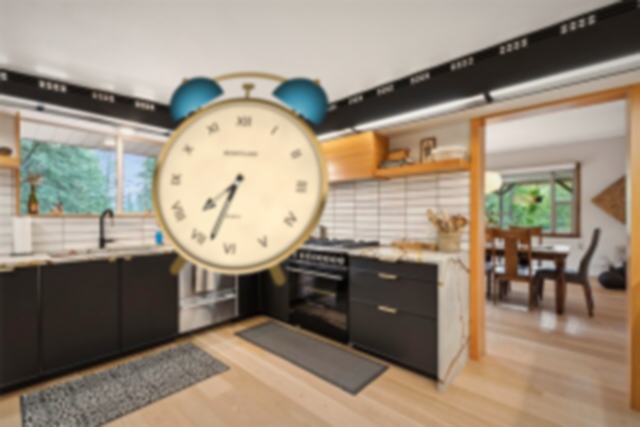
7:33
